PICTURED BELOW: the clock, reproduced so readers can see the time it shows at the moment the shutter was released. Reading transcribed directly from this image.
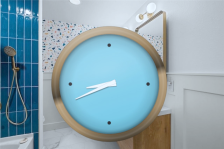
8:41
